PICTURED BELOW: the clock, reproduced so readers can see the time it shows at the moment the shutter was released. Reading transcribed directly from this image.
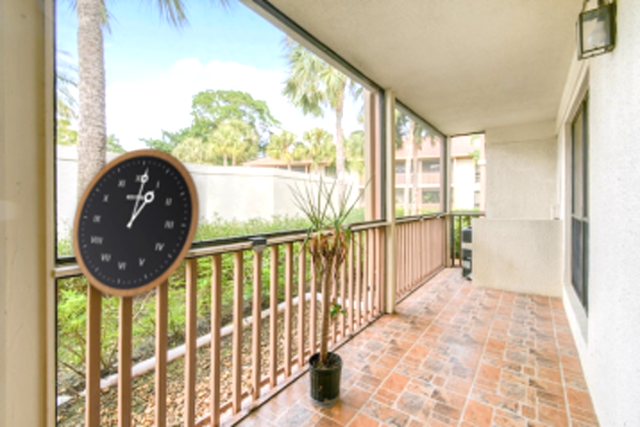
1:01
